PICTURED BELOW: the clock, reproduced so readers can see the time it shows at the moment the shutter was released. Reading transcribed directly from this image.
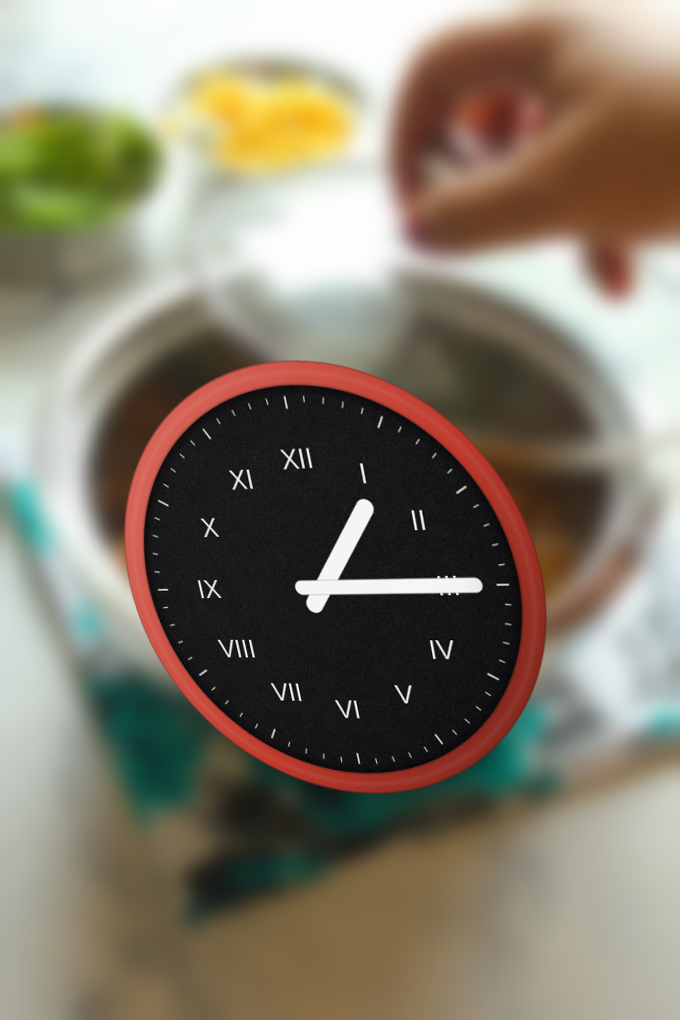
1:15
